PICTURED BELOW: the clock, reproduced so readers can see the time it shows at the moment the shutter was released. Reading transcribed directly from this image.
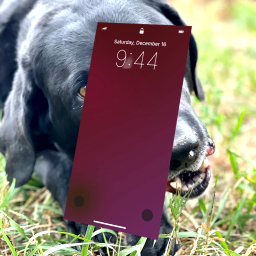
9:44
